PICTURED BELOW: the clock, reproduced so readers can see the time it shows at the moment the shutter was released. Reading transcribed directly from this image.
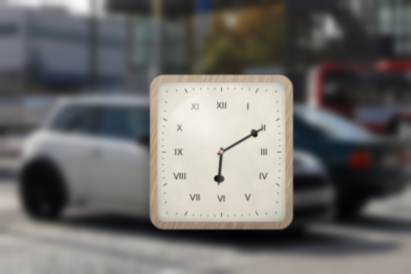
6:10
